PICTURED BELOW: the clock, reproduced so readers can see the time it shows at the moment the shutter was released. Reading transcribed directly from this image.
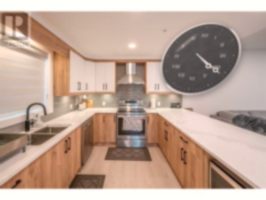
4:21
